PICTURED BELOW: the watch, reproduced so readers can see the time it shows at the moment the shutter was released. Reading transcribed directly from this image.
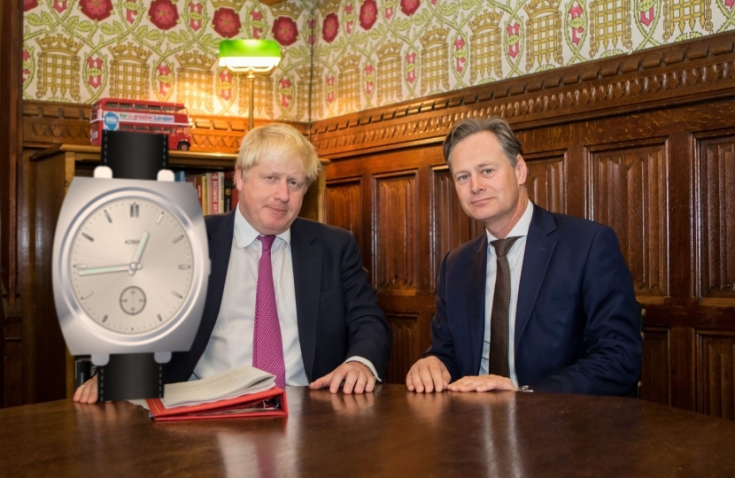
12:44
